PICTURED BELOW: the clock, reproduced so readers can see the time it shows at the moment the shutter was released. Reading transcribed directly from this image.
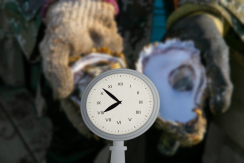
7:52
